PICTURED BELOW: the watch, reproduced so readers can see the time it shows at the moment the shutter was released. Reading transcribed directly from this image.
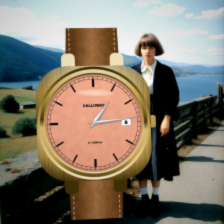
1:14
